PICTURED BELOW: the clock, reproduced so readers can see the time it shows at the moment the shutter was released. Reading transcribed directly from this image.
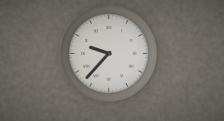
9:37
